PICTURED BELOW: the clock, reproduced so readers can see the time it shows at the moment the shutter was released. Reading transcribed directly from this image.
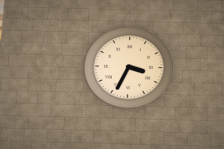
3:34
